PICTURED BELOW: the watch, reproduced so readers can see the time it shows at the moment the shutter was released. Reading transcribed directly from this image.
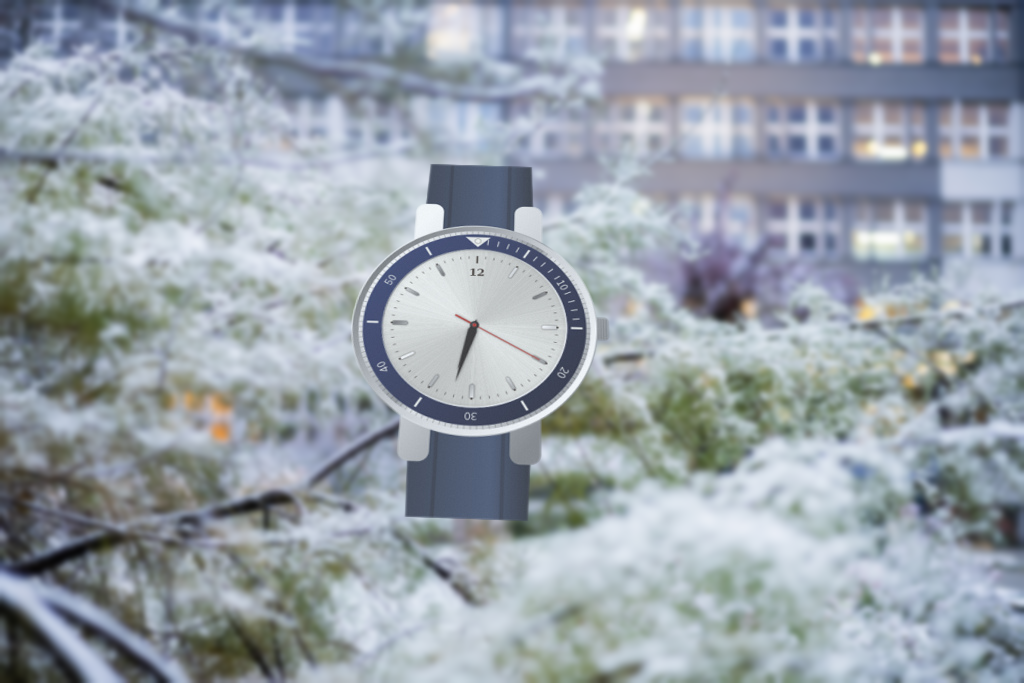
6:32:20
